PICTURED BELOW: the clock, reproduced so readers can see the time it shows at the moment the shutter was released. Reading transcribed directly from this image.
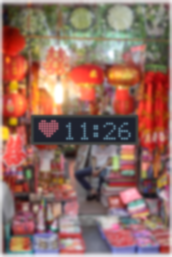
11:26
